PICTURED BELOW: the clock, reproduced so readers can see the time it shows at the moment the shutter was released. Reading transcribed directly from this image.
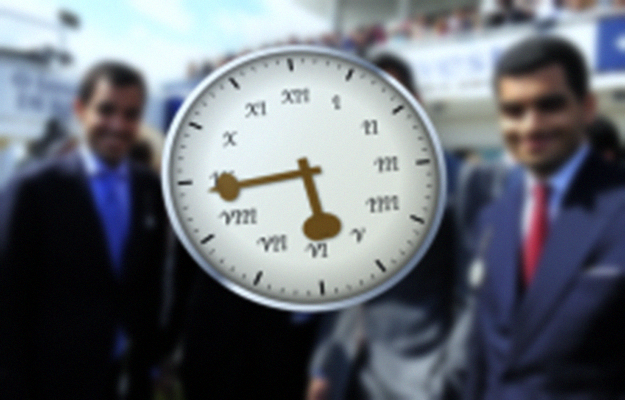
5:44
